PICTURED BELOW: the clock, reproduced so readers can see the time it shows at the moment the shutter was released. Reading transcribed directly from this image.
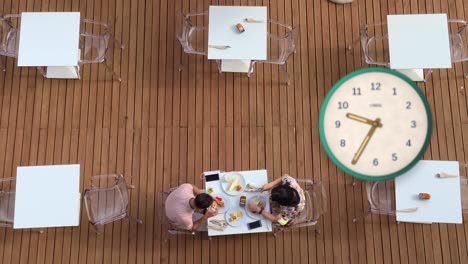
9:35
